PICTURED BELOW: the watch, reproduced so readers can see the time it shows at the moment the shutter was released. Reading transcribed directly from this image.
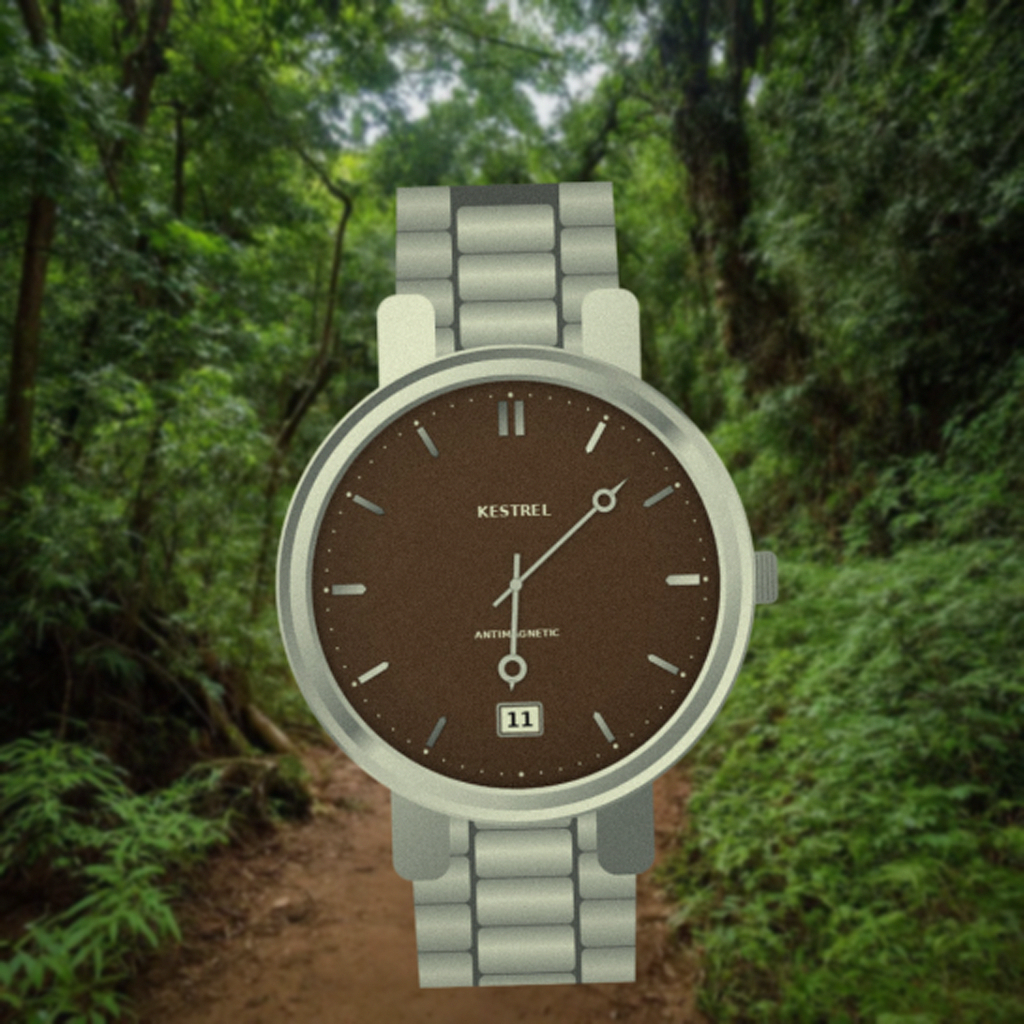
6:08
